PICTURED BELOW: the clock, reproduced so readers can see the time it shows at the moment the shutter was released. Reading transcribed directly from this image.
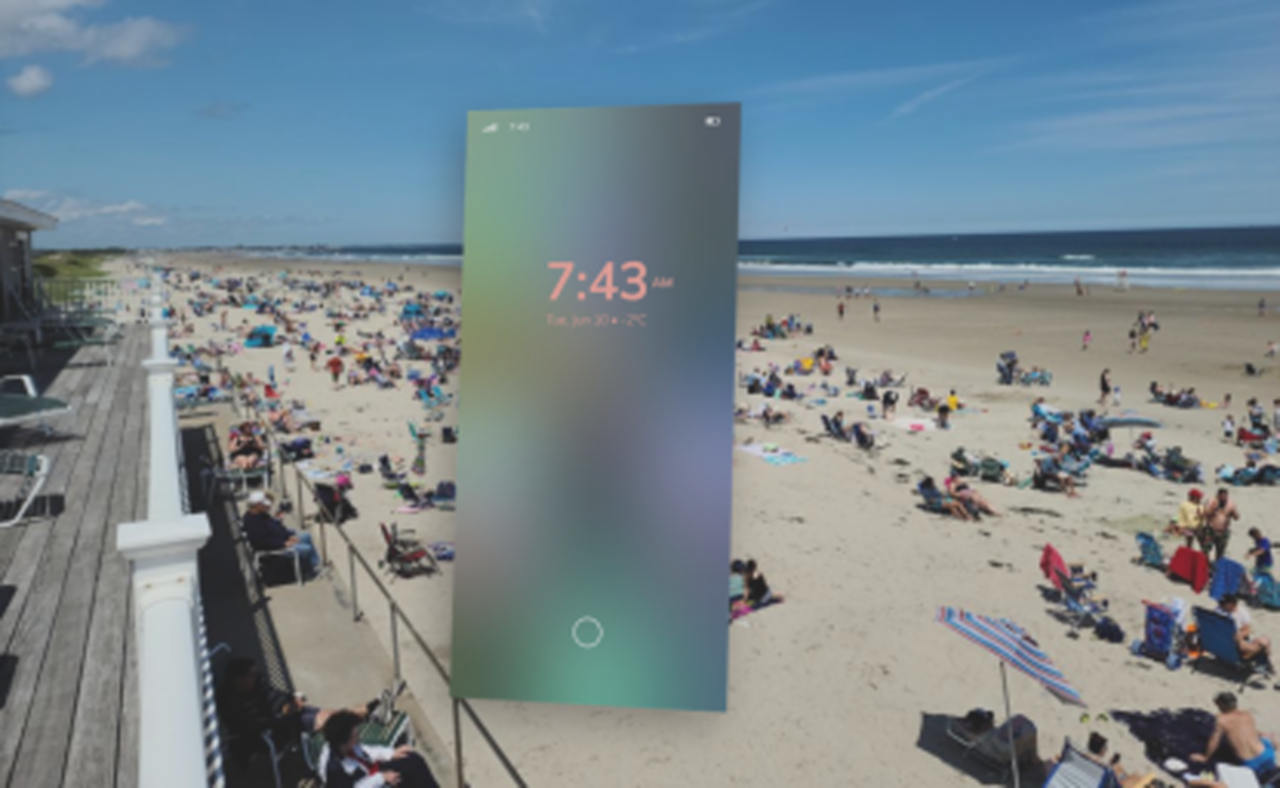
7:43
